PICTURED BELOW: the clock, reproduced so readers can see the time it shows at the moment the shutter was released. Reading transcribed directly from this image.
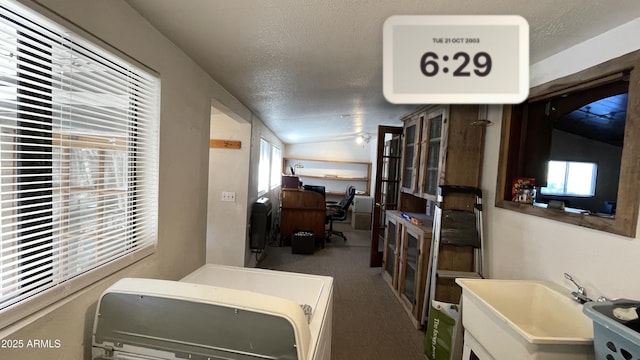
6:29
